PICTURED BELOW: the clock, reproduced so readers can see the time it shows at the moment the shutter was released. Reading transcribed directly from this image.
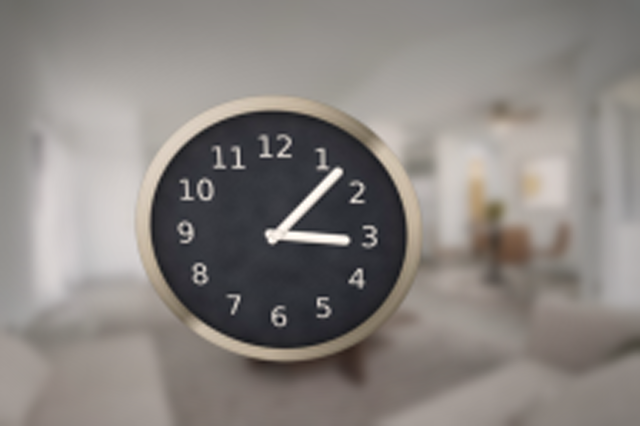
3:07
